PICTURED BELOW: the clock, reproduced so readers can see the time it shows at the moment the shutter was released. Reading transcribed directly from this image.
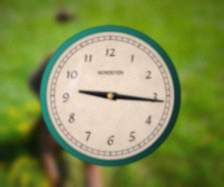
9:16
